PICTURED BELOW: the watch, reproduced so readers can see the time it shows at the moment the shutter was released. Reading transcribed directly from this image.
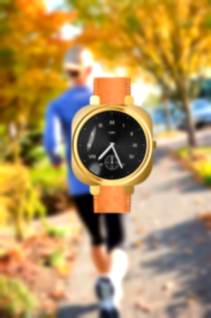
7:26
